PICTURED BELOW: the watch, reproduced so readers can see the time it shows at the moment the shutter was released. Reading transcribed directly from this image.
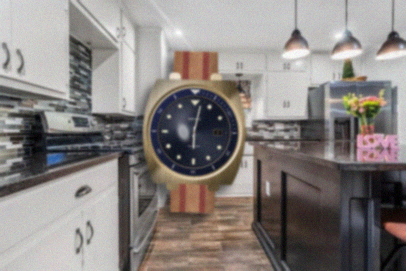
6:02
